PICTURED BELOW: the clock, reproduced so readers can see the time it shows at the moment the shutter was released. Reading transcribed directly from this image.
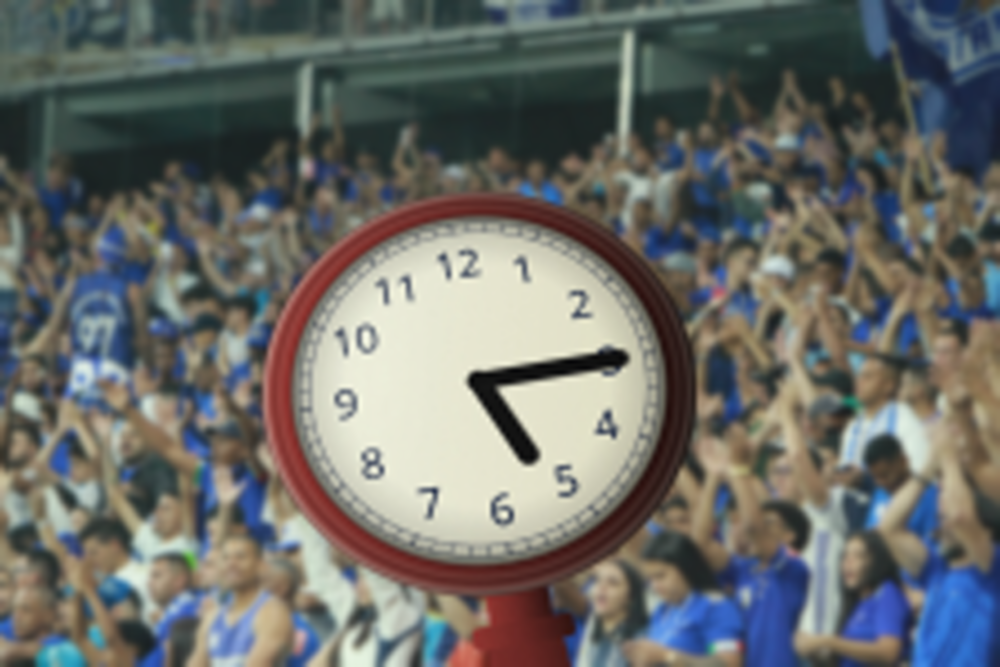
5:15
